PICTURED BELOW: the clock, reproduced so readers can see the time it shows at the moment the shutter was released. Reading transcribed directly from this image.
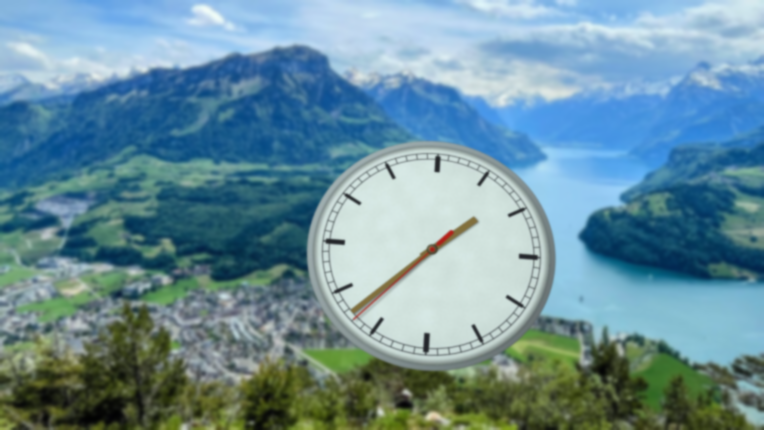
1:37:37
